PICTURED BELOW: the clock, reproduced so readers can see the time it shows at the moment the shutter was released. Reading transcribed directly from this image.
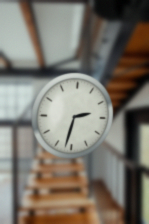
2:32
